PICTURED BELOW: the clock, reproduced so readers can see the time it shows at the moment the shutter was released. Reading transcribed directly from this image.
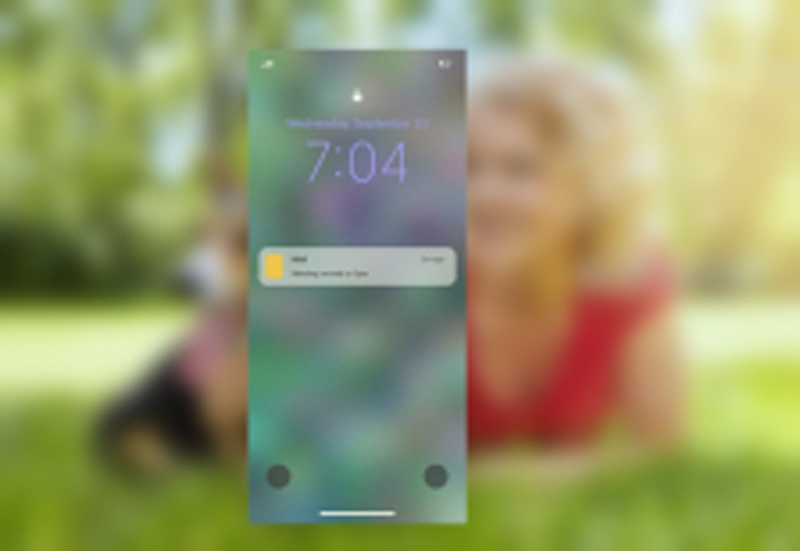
7:04
